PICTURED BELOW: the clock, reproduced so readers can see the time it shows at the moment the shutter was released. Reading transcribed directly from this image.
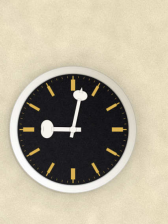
9:02
